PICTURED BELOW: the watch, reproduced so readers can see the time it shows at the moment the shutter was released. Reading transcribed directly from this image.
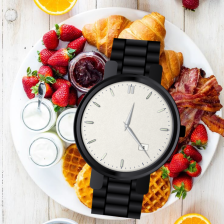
12:23
